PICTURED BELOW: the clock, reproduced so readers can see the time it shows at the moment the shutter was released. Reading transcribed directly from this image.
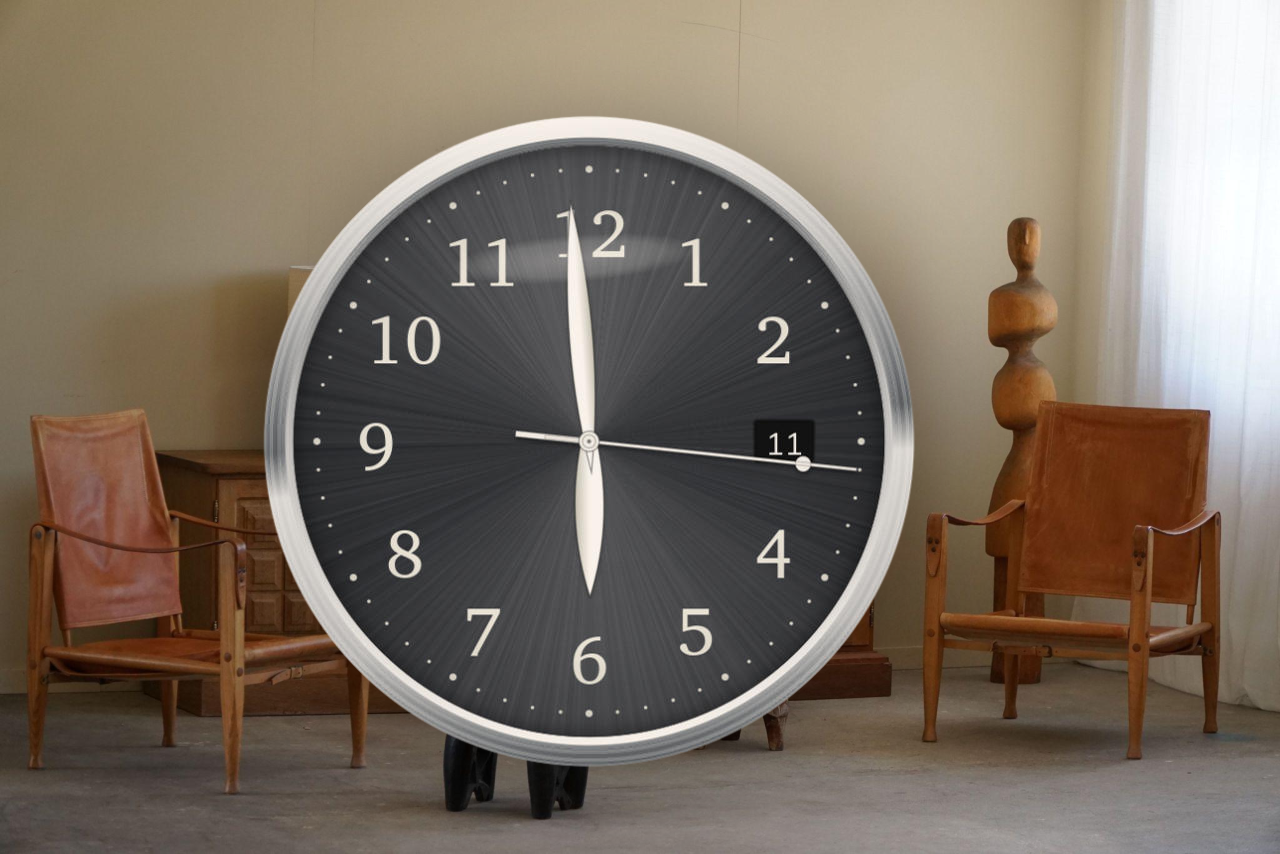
5:59:16
